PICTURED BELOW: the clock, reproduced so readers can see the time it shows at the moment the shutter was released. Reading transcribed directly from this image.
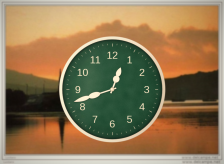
12:42
